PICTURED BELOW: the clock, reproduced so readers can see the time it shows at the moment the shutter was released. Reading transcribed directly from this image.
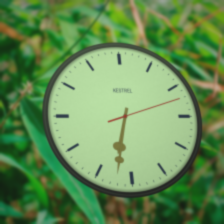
6:32:12
